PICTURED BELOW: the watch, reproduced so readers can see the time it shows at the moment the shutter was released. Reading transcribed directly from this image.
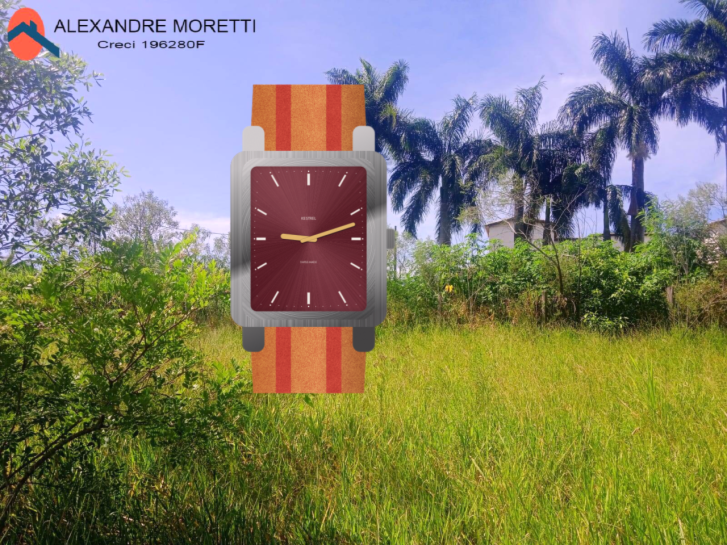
9:12
